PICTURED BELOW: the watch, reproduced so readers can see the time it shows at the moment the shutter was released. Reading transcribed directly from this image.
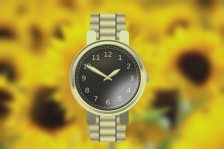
1:50
